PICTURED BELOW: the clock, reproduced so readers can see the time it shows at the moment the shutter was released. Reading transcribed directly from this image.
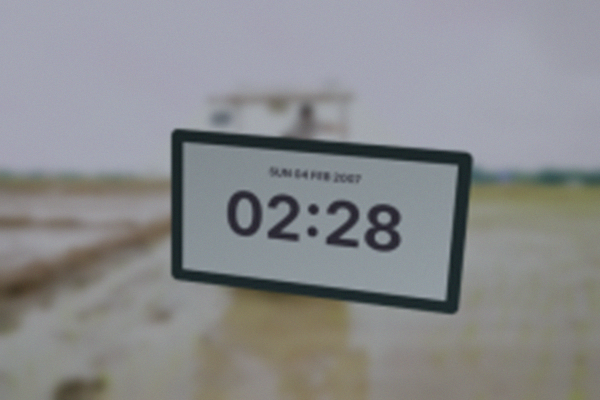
2:28
